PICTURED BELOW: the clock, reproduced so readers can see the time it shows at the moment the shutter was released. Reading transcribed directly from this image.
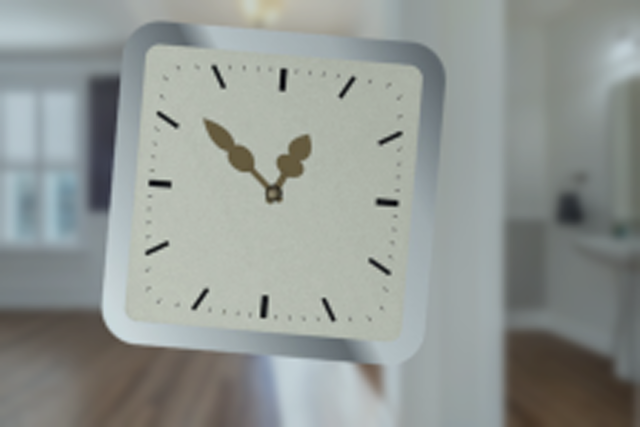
12:52
